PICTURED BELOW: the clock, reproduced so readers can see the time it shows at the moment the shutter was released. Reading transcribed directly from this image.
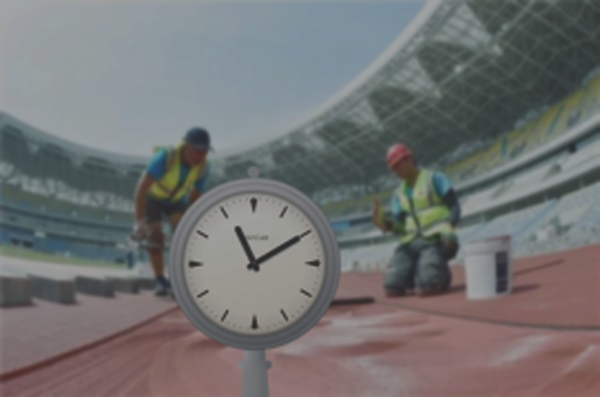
11:10
